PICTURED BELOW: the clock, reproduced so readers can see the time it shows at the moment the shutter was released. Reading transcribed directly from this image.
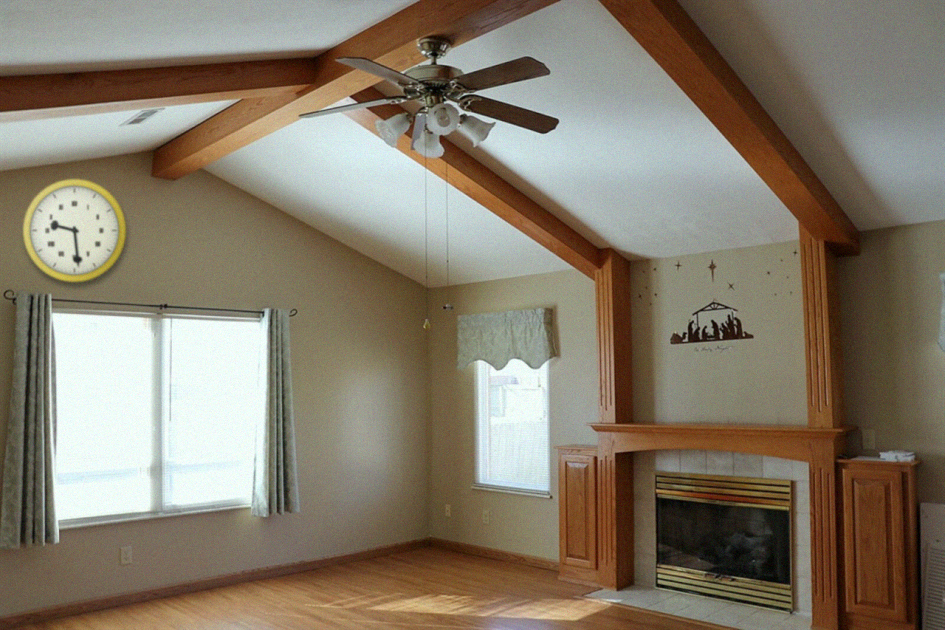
9:29
